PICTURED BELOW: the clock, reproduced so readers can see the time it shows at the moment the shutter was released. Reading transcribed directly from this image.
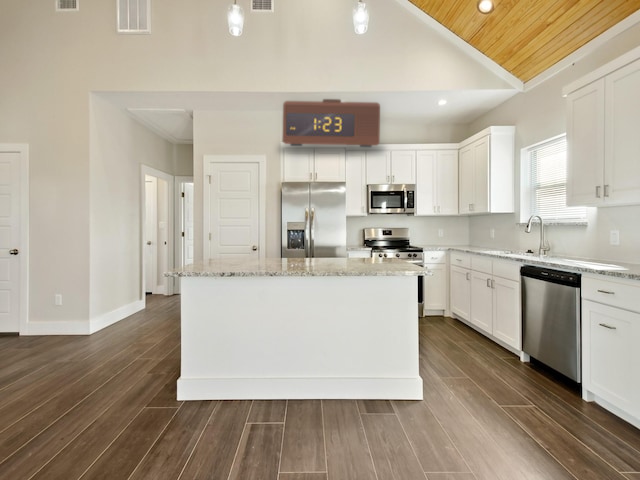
1:23
